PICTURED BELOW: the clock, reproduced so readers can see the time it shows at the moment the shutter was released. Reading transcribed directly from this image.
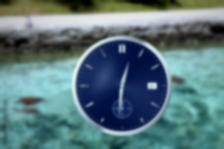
12:31
